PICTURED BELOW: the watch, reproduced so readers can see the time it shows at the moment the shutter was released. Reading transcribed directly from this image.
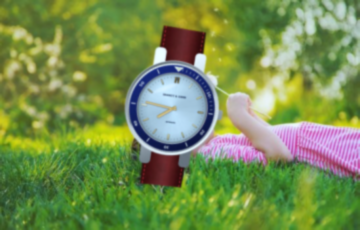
7:46
